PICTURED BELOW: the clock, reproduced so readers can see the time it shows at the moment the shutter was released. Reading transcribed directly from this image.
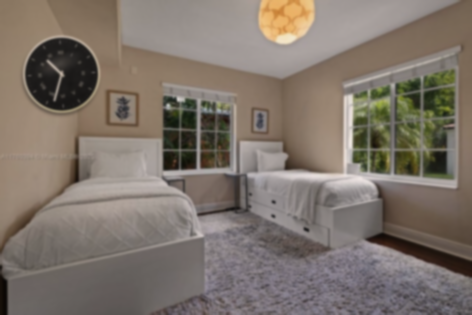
10:33
